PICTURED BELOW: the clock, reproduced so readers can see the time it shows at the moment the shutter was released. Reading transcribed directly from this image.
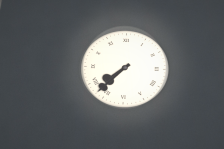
7:37
